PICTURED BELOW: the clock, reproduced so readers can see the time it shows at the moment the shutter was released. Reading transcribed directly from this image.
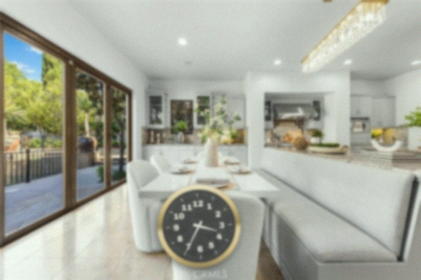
3:35
